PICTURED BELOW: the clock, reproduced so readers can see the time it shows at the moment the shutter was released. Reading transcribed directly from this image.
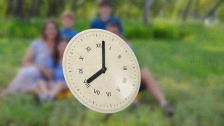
8:02
